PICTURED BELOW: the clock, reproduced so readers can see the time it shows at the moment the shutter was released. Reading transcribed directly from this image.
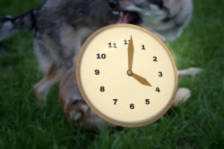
4:01
